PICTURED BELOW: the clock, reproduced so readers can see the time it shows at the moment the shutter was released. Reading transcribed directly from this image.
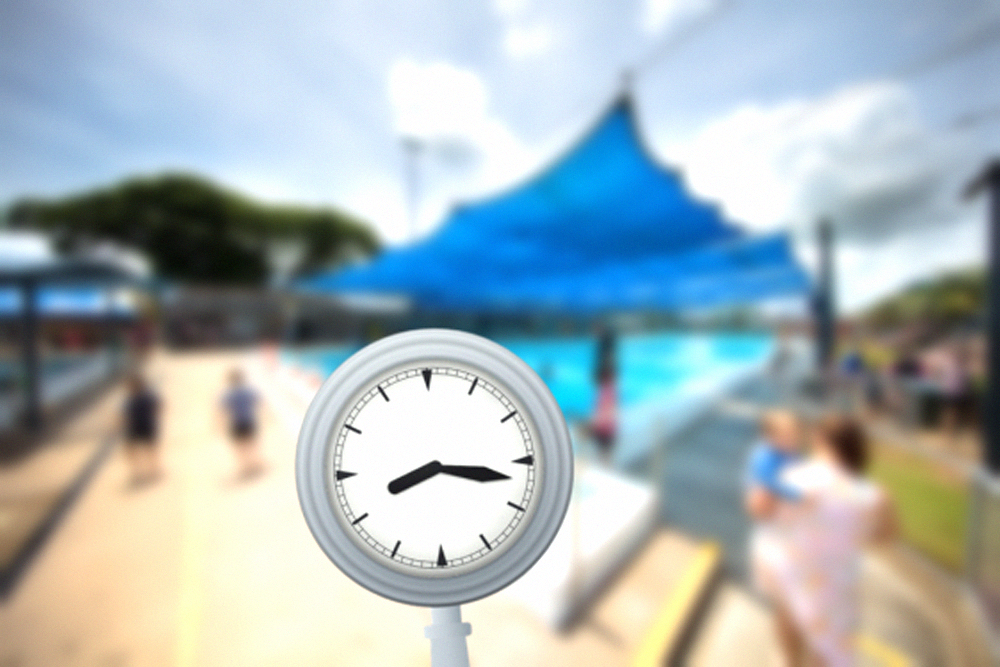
8:17
